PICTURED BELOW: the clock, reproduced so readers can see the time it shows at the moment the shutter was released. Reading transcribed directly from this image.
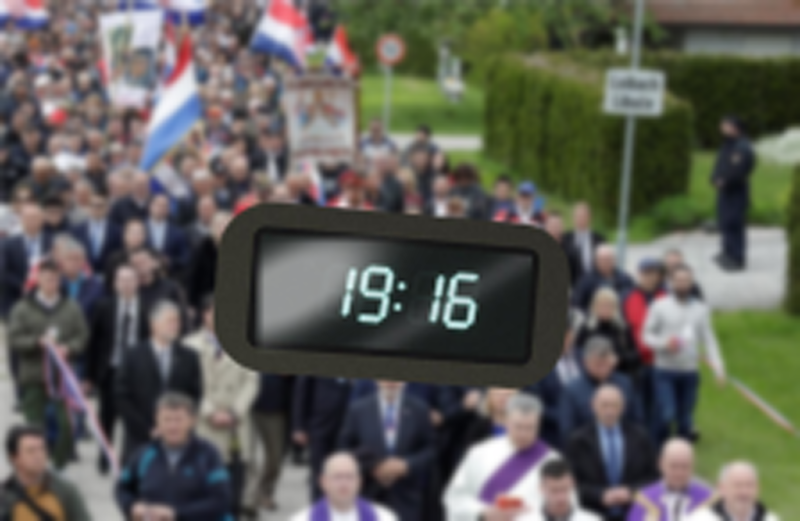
19:16
